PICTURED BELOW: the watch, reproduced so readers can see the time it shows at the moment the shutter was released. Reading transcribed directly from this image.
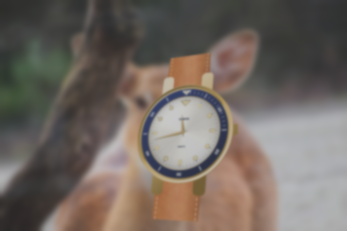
11:43
